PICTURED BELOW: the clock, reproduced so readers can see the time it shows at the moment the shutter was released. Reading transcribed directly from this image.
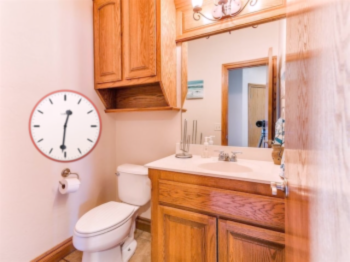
12:31
